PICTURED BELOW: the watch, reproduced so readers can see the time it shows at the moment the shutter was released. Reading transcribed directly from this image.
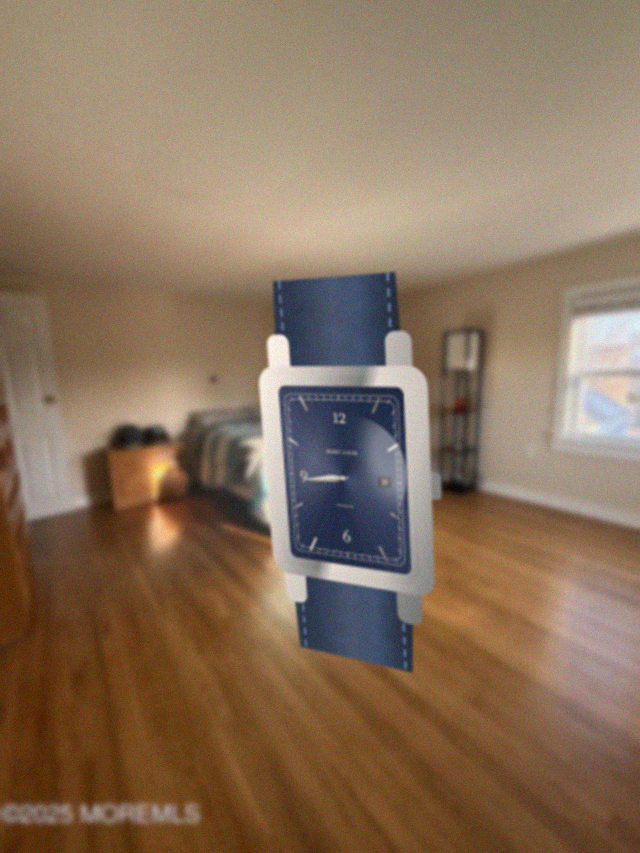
8:44
